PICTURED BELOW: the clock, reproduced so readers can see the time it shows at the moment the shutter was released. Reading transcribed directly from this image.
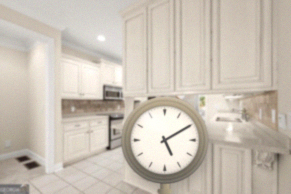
5:10
